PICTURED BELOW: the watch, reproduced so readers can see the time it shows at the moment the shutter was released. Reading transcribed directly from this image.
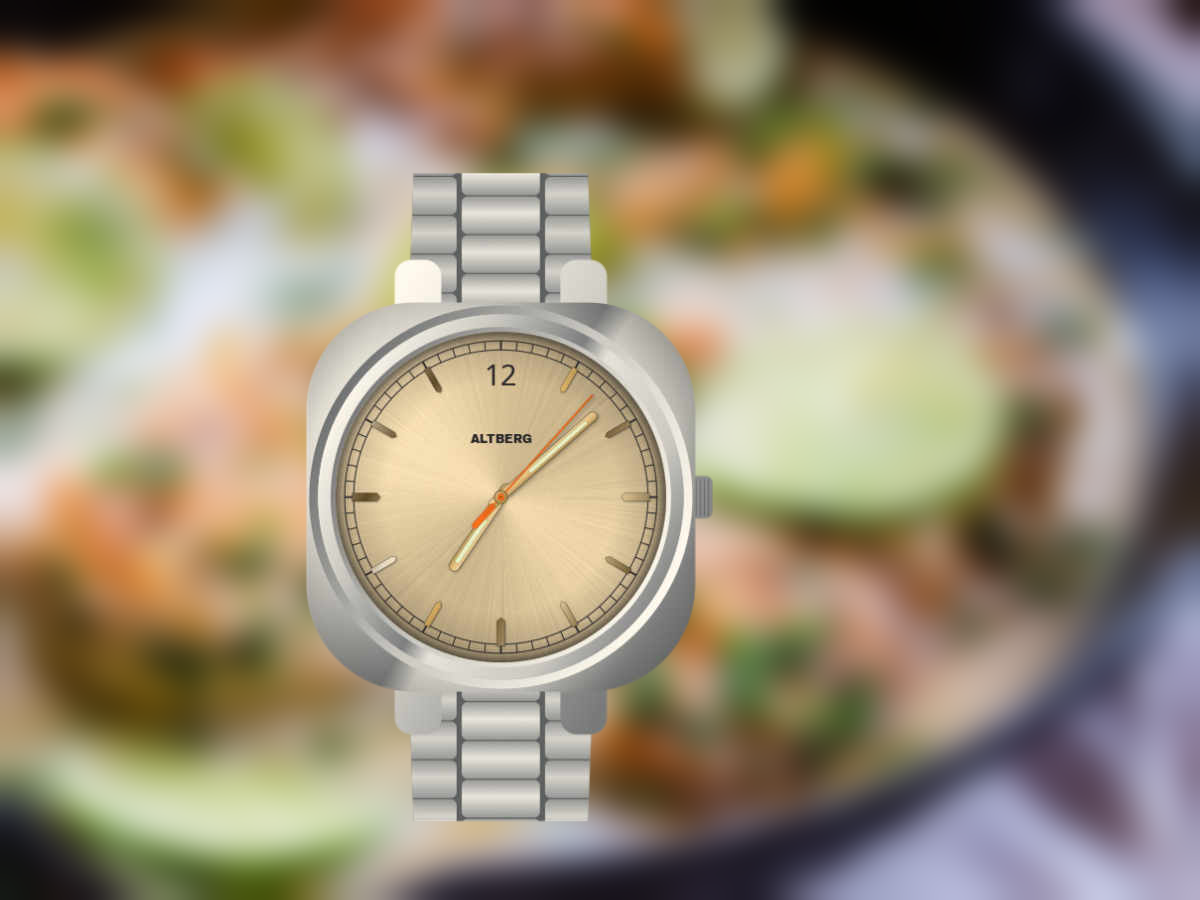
7:08:07
